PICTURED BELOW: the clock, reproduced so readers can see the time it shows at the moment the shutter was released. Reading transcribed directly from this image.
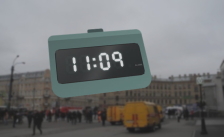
11:09
